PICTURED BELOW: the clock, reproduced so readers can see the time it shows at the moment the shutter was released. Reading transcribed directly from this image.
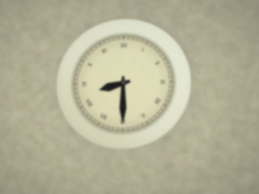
8:30
